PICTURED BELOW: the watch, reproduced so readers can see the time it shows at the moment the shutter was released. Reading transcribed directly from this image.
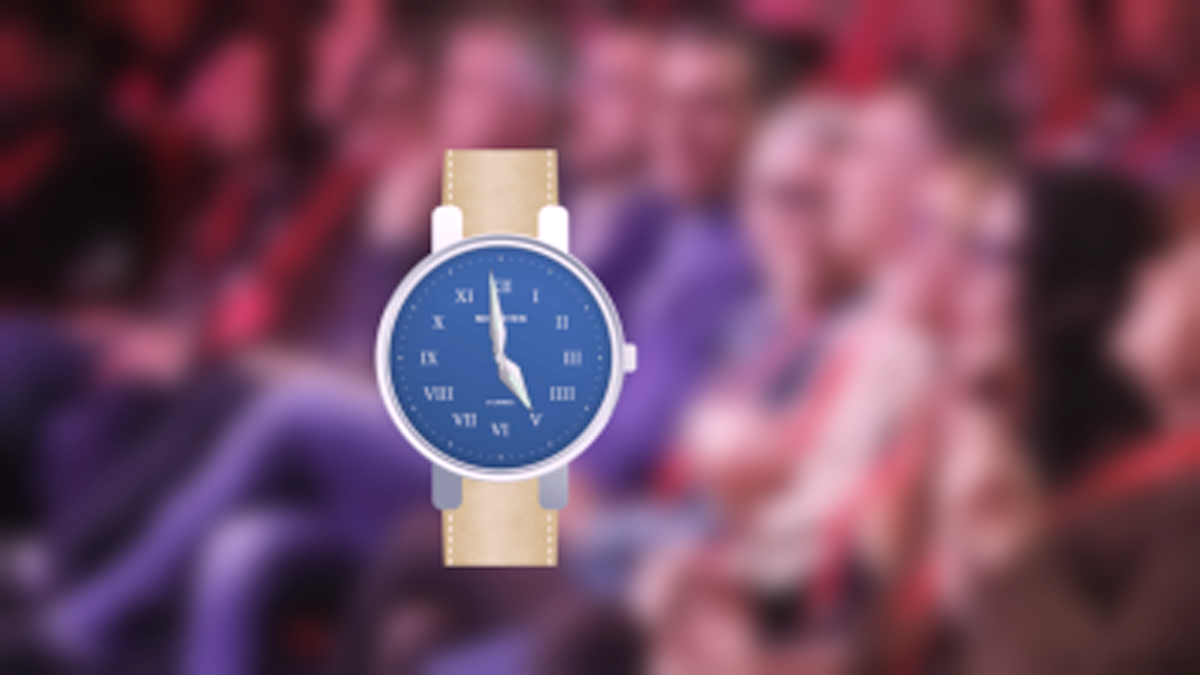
4:59
